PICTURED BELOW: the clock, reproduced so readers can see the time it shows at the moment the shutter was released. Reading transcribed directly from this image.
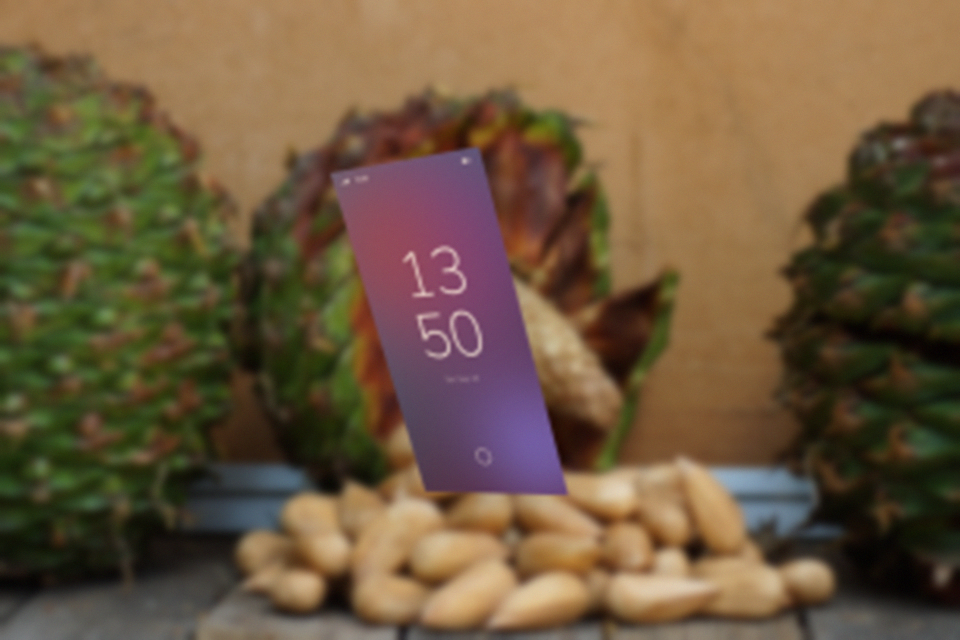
13:50
